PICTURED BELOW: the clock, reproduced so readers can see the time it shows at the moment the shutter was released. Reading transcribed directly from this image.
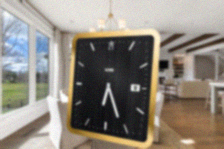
6:26
